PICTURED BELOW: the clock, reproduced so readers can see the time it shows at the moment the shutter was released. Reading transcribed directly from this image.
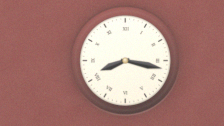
8:17
